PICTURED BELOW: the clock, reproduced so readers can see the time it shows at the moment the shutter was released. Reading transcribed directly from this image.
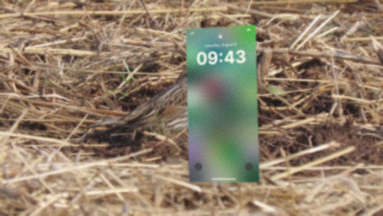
9:43
